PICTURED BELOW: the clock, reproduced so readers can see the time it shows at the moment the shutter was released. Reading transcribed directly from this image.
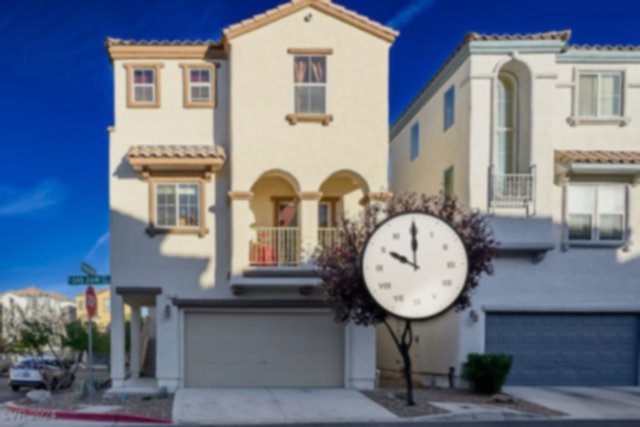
10:00
